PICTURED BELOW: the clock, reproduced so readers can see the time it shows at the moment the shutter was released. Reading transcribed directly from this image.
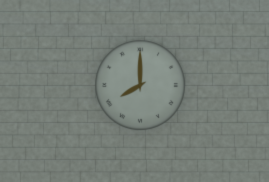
8:00
